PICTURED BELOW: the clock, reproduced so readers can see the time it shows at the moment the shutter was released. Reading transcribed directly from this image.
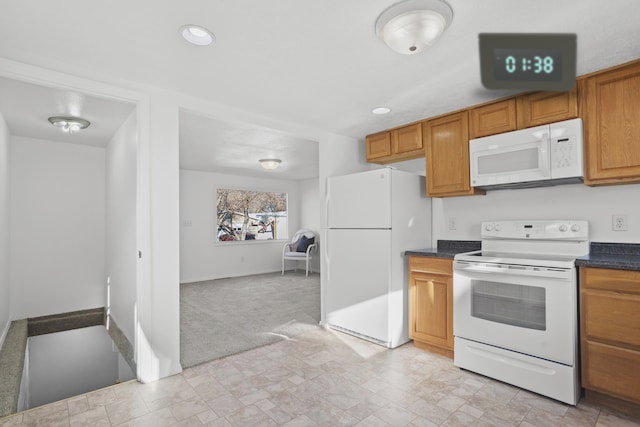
1:38
